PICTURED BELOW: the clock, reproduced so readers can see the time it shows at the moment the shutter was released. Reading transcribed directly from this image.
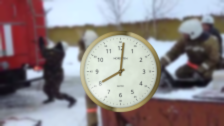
8:01
